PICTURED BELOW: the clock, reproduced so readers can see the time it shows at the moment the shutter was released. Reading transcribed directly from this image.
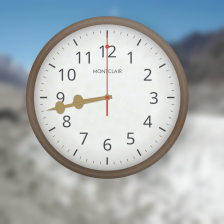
8:43:00
